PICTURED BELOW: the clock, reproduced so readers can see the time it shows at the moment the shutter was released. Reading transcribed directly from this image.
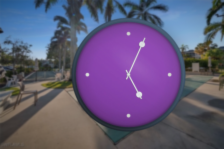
5:04
